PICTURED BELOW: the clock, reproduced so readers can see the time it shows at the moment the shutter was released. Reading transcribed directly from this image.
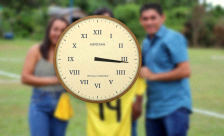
3:16
